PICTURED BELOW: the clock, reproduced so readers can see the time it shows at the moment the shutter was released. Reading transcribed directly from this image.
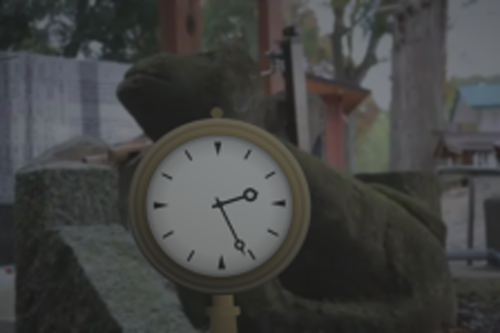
2:26
